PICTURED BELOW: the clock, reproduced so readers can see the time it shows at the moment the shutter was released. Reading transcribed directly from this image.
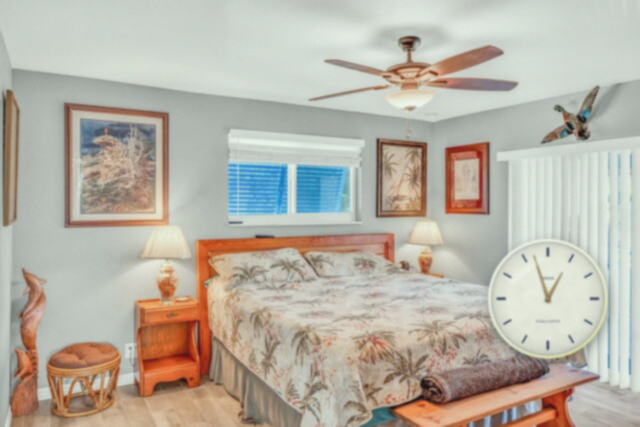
12:57
